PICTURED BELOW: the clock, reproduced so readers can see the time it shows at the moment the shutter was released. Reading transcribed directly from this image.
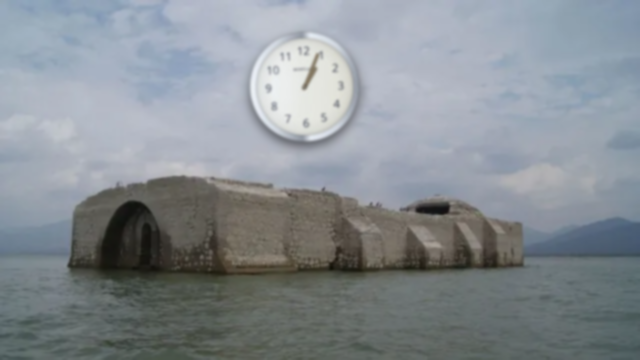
1:04
